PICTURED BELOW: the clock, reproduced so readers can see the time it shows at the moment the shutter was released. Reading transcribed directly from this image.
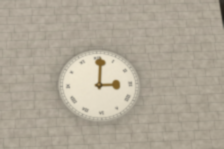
3:01
